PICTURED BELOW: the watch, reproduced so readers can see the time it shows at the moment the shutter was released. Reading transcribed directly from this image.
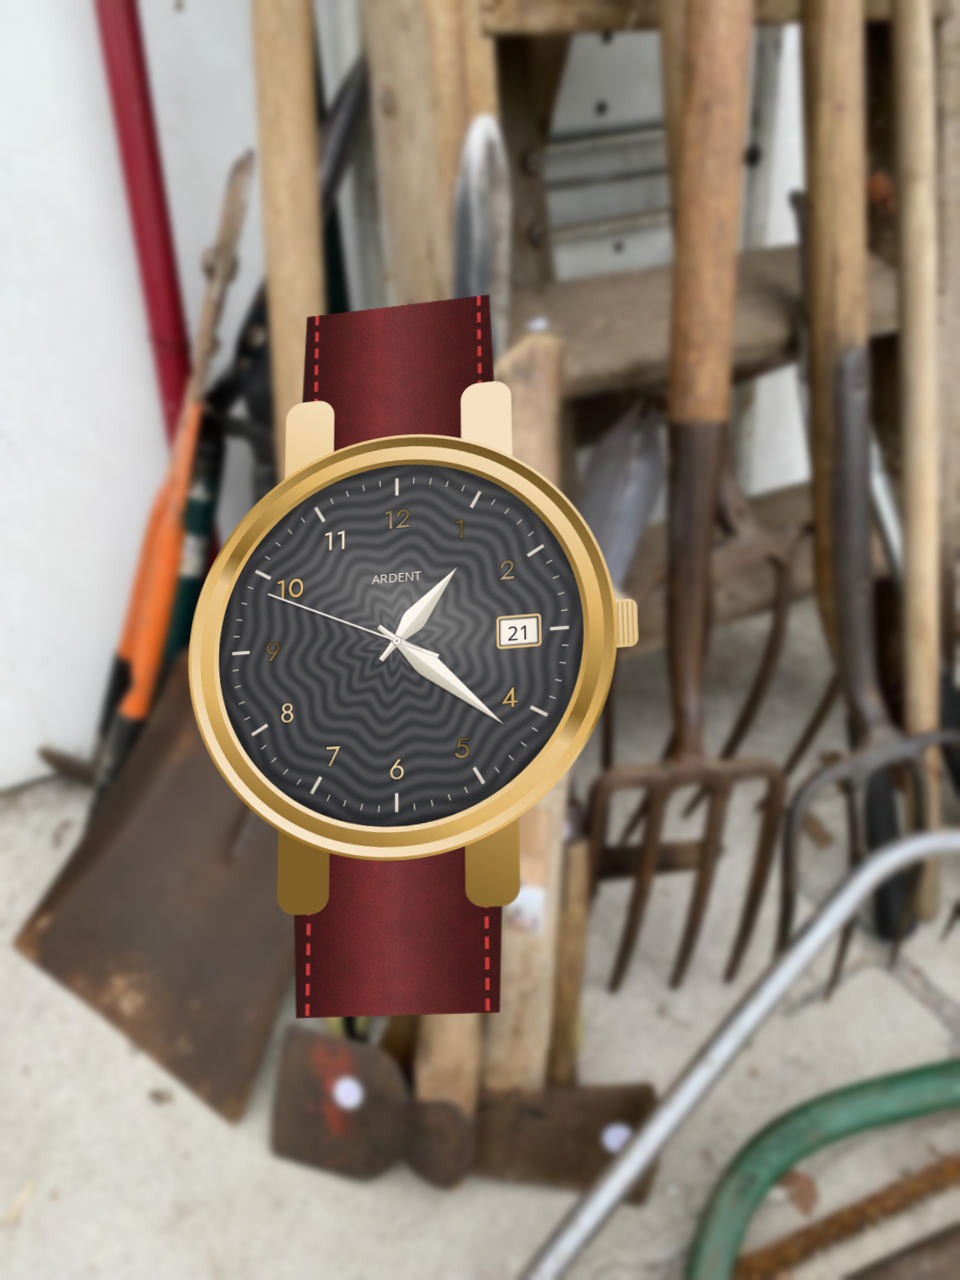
1:21:49
